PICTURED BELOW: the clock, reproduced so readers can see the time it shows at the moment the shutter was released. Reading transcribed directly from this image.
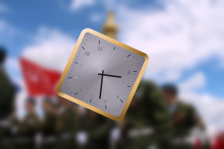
2:27
